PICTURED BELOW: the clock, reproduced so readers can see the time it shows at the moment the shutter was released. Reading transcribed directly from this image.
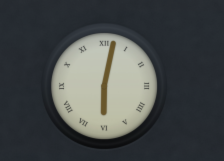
6:02
